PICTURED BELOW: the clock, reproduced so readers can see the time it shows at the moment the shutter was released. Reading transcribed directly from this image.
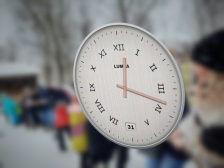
12:18
